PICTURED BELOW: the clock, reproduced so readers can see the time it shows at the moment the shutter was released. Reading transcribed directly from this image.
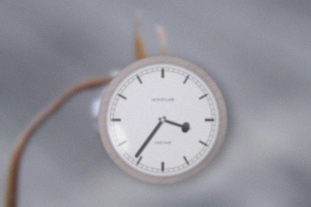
3:36
